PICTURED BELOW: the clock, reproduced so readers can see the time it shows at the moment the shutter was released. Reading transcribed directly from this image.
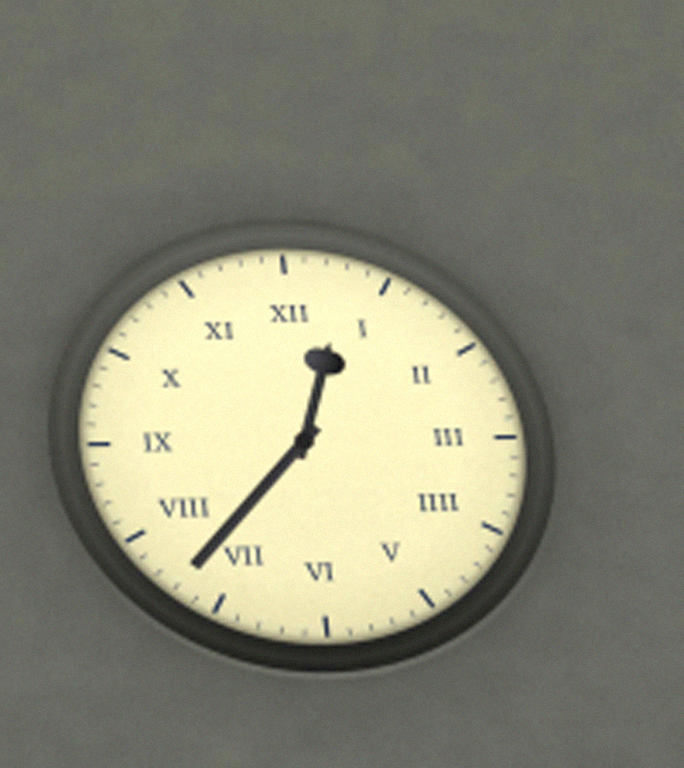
12:37
